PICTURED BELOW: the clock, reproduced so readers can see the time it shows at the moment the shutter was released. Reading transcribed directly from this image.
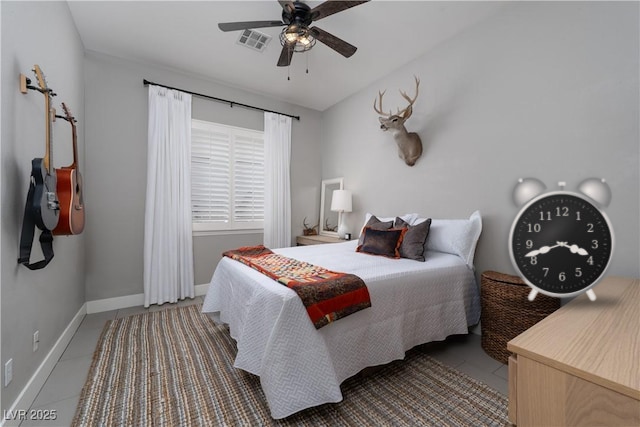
3:42
